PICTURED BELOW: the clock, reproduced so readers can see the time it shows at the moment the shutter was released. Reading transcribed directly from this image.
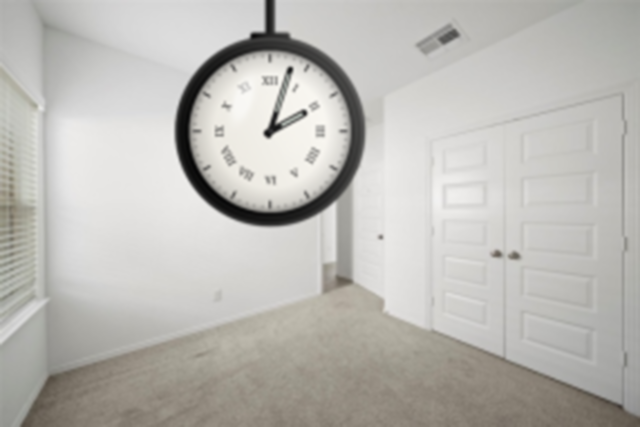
2:03
